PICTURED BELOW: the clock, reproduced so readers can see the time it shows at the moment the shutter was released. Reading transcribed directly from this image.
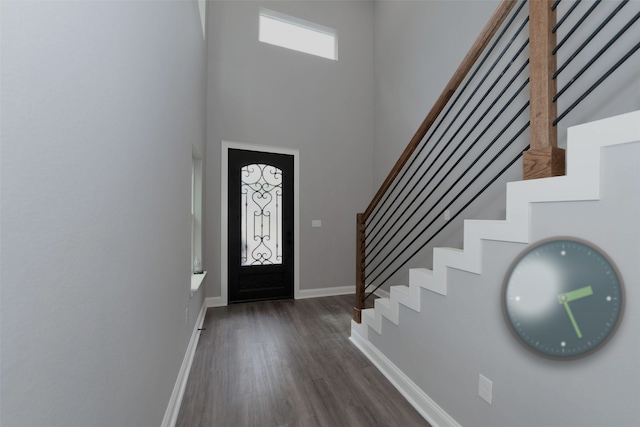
2:26
